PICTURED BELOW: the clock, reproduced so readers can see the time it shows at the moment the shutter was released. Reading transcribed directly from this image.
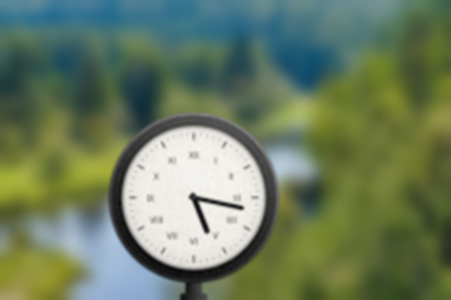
5:17
